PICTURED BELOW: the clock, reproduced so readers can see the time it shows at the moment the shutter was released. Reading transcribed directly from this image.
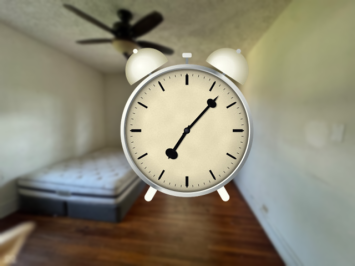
7:07
